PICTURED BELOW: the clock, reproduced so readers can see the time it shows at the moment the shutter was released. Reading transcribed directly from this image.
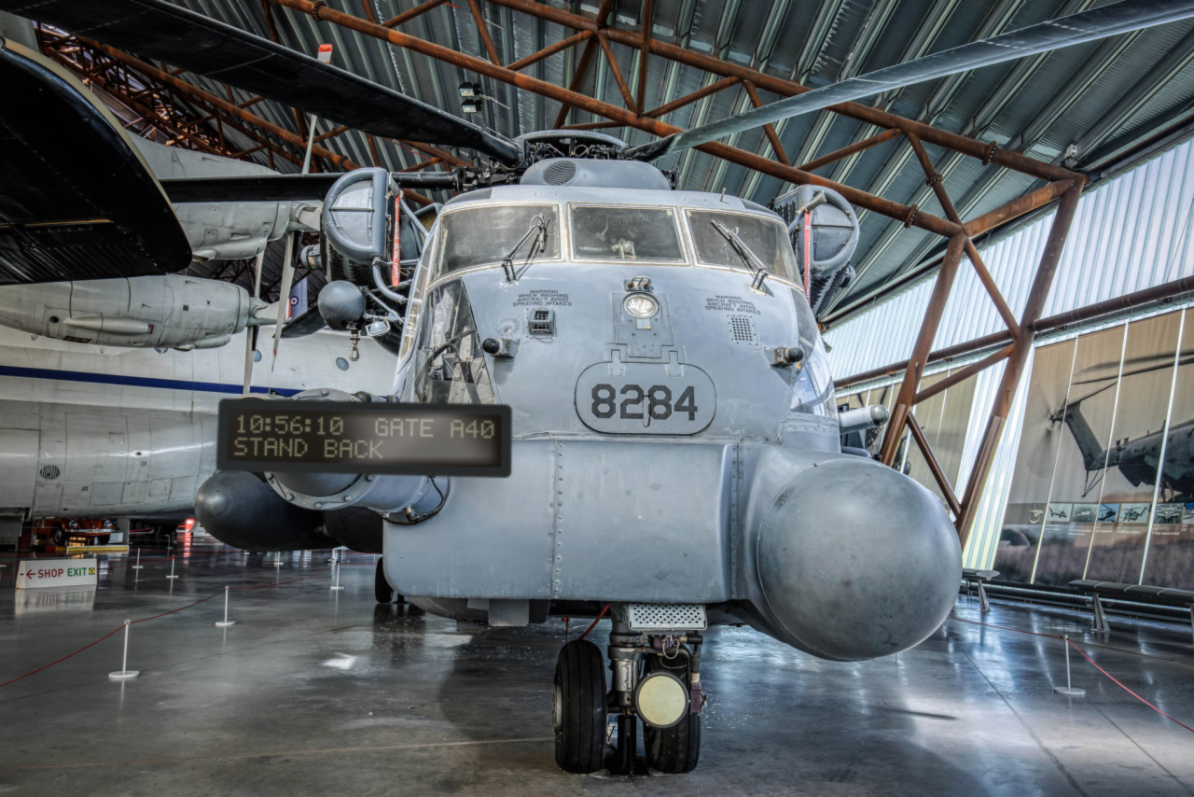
10:56:10
